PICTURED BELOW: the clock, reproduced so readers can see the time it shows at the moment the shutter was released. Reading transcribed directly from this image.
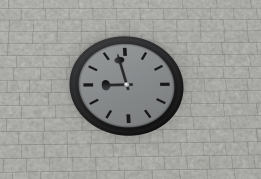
8:58
